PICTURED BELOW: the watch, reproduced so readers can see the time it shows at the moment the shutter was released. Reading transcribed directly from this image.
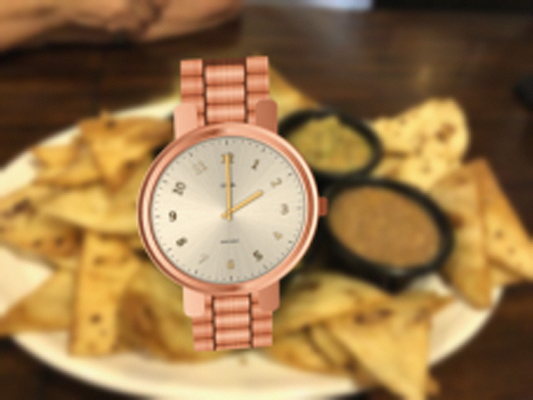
2:00
